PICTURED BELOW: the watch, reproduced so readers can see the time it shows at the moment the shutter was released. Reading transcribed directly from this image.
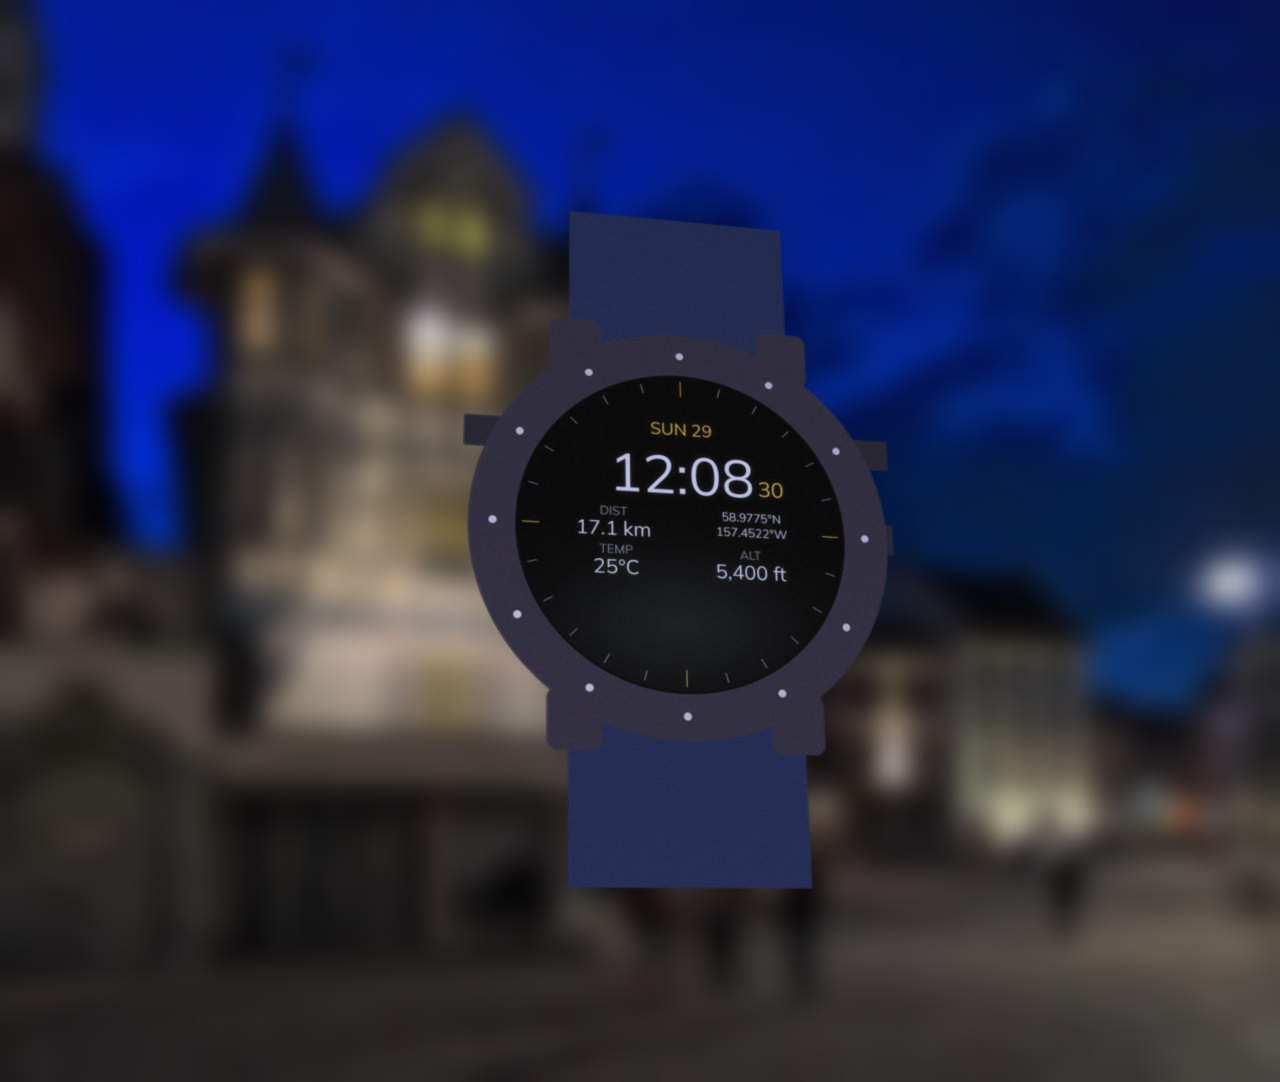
12:08:30
